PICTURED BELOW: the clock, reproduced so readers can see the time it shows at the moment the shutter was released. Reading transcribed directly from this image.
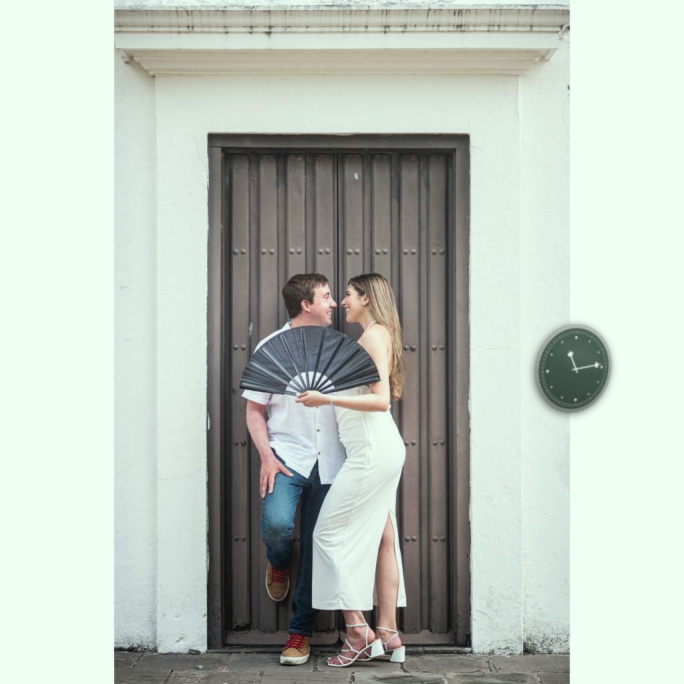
11:14
